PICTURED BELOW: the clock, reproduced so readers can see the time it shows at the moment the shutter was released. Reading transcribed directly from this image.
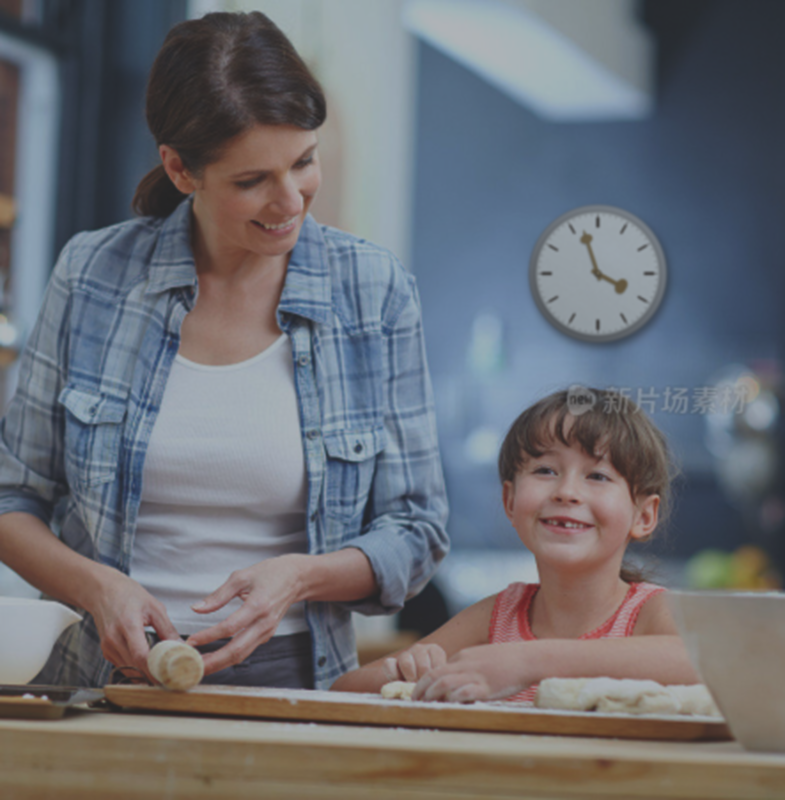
3:57
